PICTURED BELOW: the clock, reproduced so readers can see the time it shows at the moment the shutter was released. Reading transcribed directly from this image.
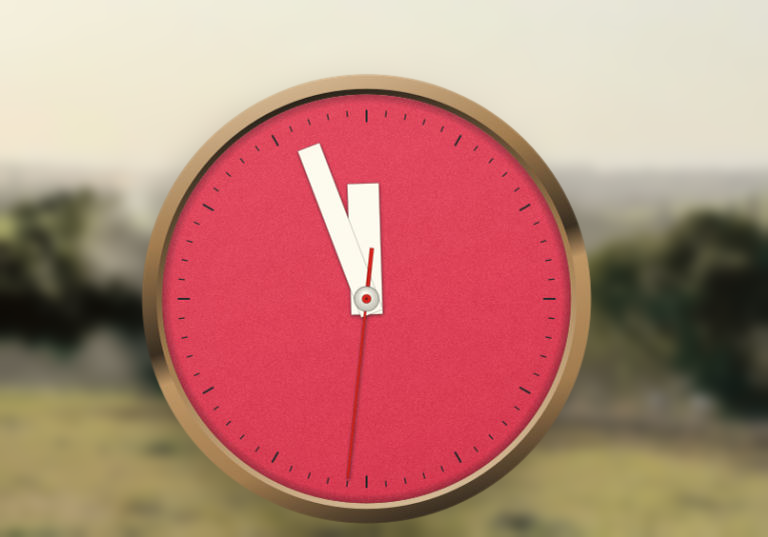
11:56:31
